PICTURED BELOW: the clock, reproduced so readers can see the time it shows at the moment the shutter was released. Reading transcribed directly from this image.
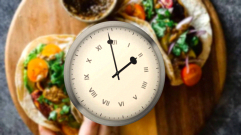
1:59
